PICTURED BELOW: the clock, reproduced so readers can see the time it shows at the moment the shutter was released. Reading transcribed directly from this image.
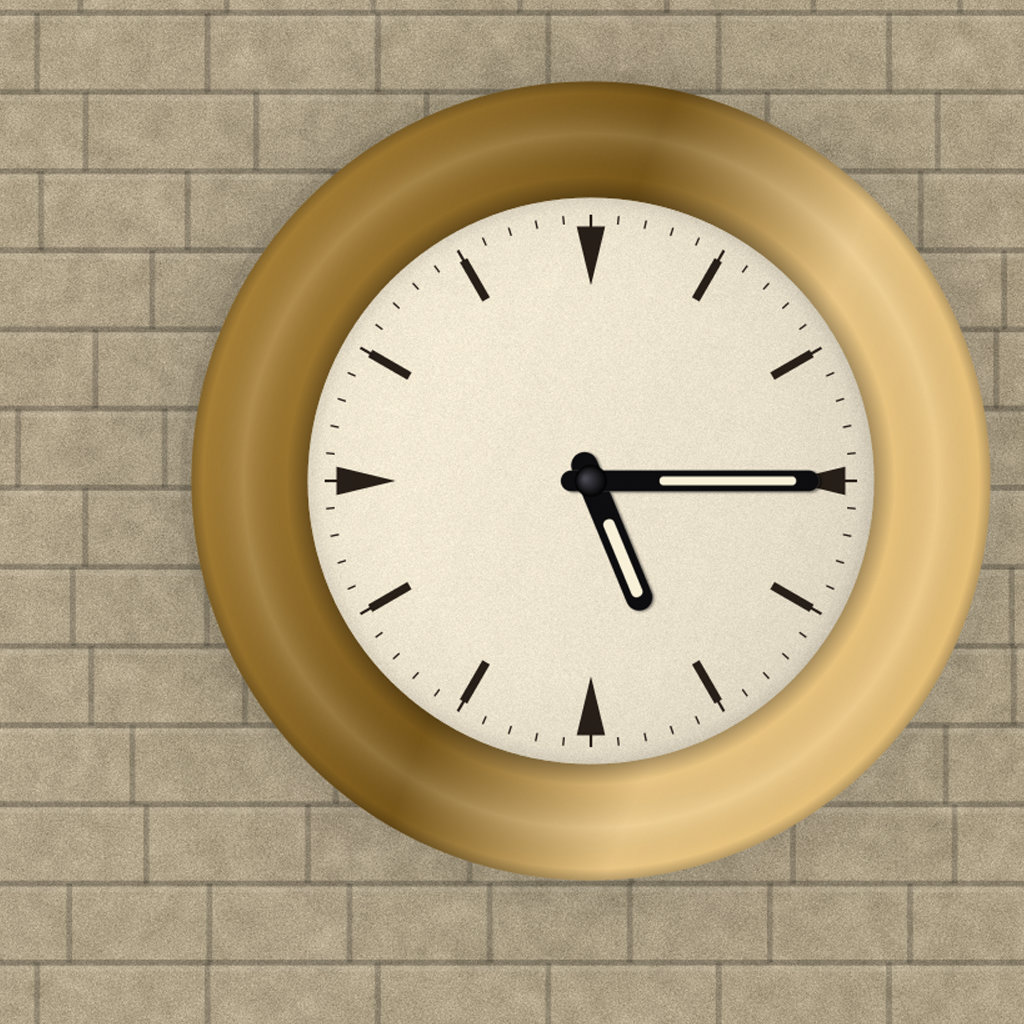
5:15
